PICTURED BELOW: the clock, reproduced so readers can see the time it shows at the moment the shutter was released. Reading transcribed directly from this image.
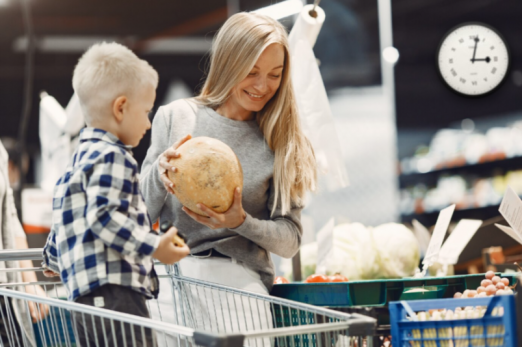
3:02
